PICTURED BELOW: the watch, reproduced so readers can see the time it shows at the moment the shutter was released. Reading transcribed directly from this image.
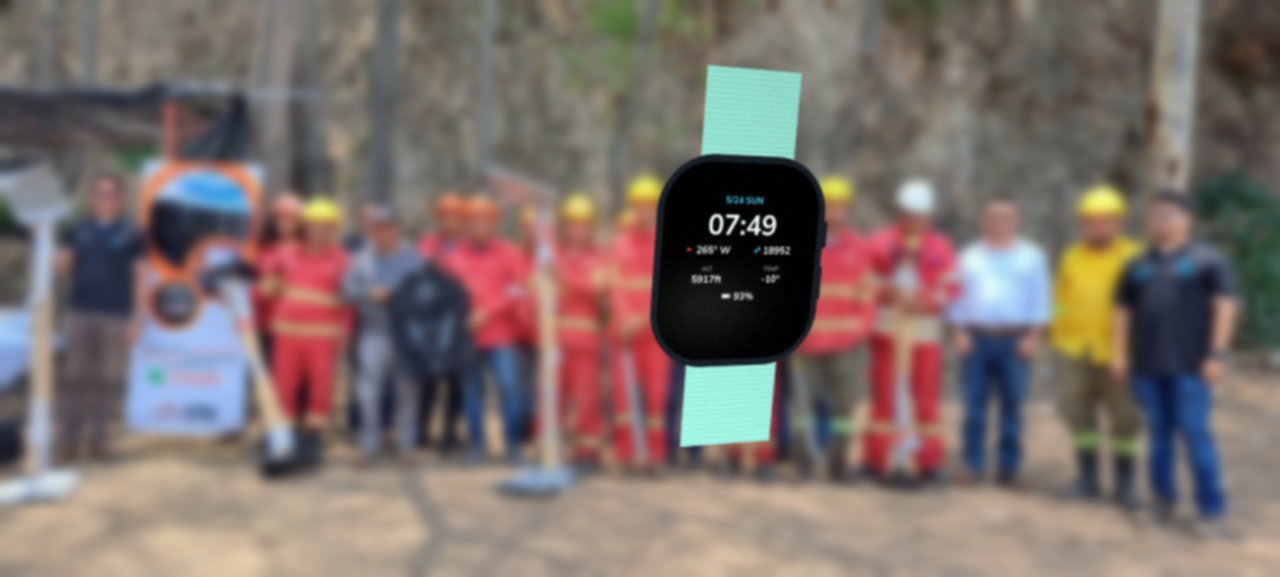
7:49
